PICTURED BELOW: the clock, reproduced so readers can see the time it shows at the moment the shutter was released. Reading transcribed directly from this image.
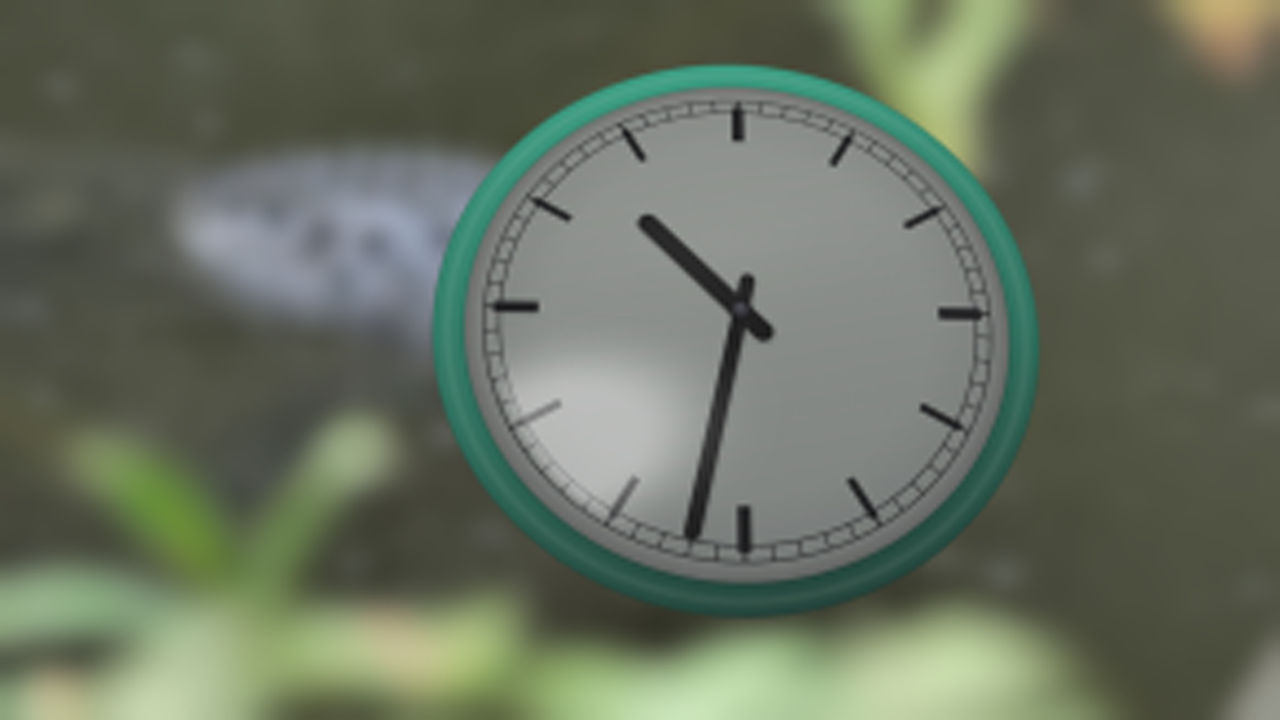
10:32
